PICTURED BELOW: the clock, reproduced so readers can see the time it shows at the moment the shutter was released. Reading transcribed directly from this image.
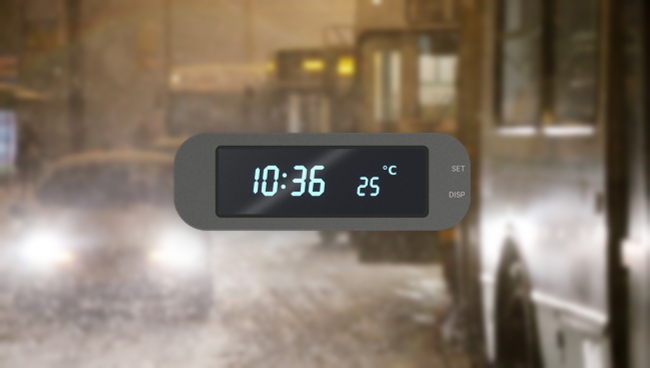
10:36
